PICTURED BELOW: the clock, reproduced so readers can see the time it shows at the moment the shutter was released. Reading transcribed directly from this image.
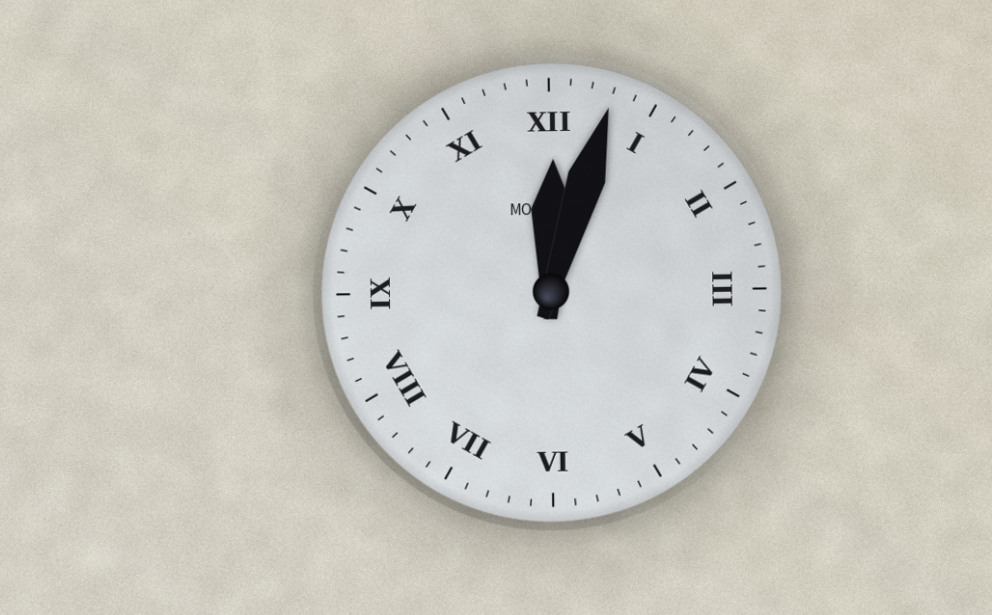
12:03
